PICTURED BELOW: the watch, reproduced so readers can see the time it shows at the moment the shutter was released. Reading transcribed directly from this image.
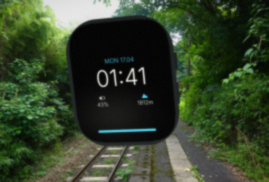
1:41
